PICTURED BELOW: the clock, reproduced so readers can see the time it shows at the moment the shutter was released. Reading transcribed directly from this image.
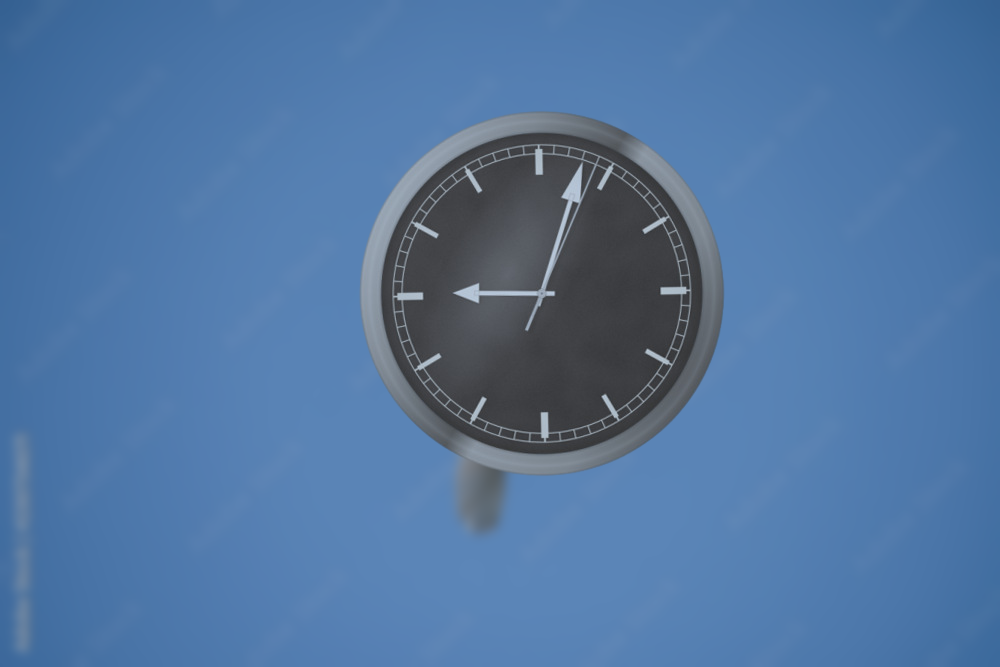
9:03:04
